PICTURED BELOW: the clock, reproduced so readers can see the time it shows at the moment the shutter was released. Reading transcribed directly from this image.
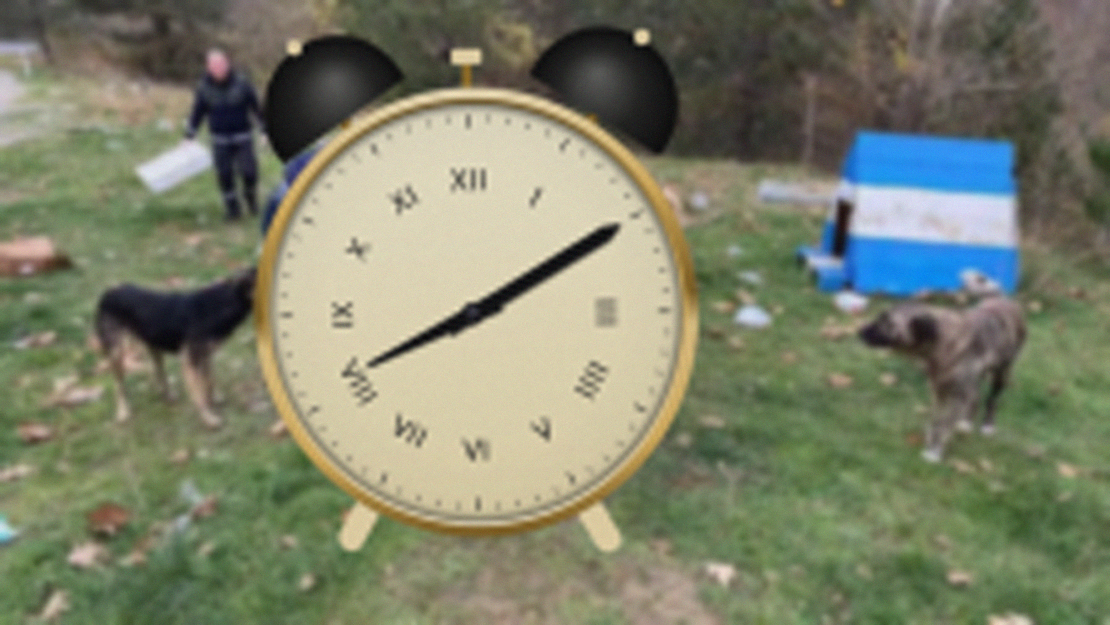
8:10
